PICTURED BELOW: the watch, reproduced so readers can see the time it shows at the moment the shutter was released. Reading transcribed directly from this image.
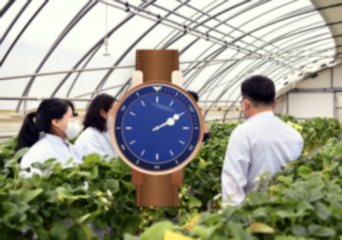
2:10
